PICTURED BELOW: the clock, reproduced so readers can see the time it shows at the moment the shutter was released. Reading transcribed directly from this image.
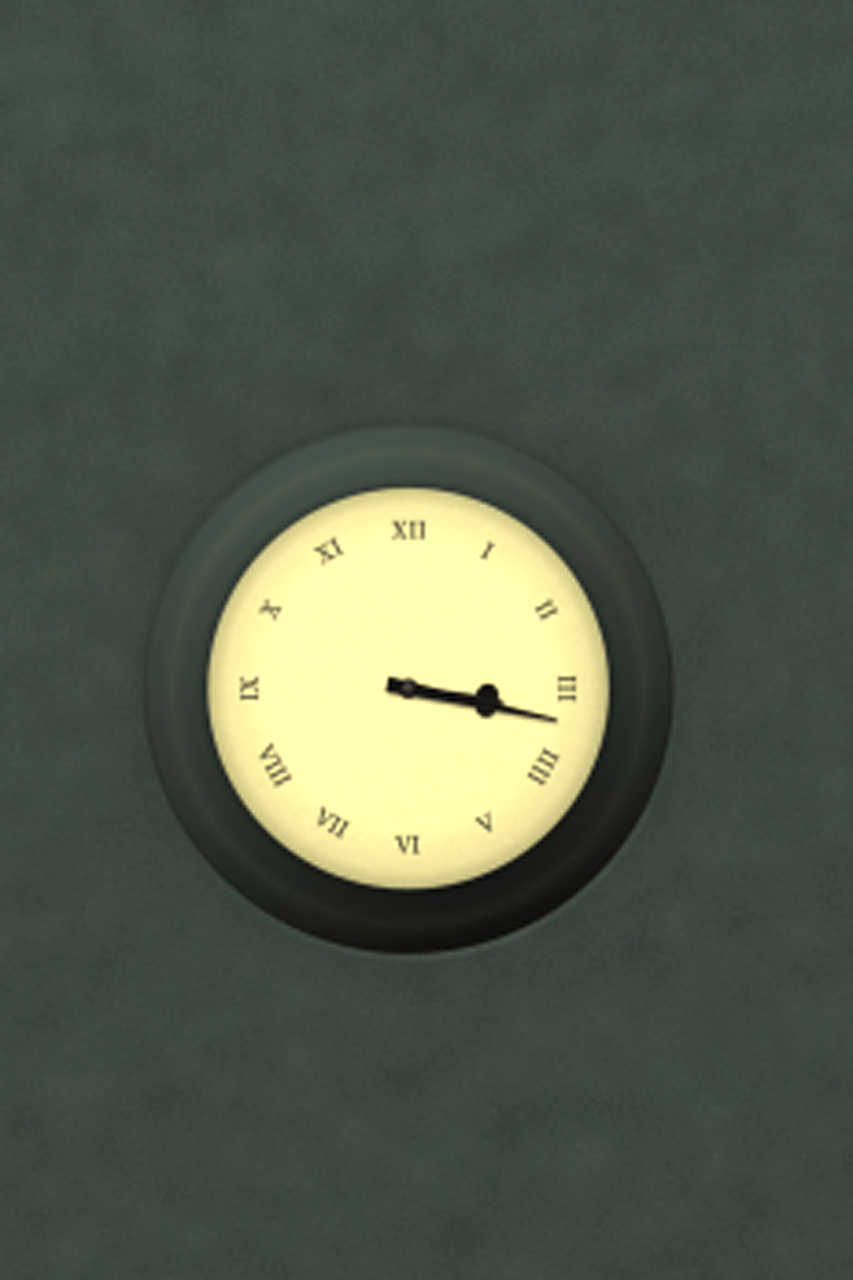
3:17
